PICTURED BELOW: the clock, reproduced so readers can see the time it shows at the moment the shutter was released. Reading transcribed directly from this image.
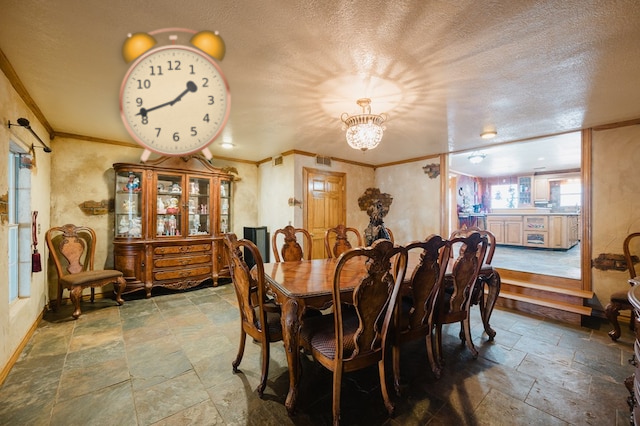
1:42
